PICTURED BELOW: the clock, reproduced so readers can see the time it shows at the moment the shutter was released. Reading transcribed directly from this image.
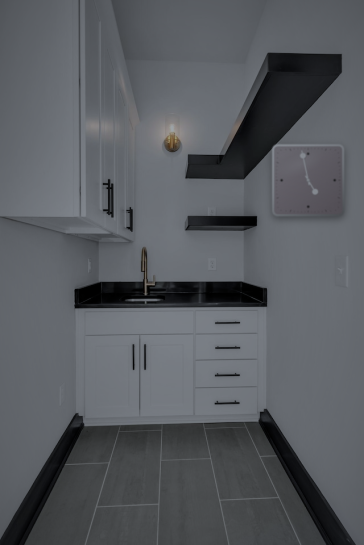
4:58
